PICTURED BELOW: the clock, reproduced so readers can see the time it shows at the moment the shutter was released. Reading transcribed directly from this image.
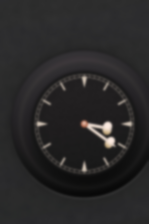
3:21
